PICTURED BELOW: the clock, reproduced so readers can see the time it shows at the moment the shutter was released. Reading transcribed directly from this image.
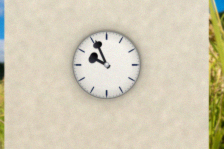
9:56
